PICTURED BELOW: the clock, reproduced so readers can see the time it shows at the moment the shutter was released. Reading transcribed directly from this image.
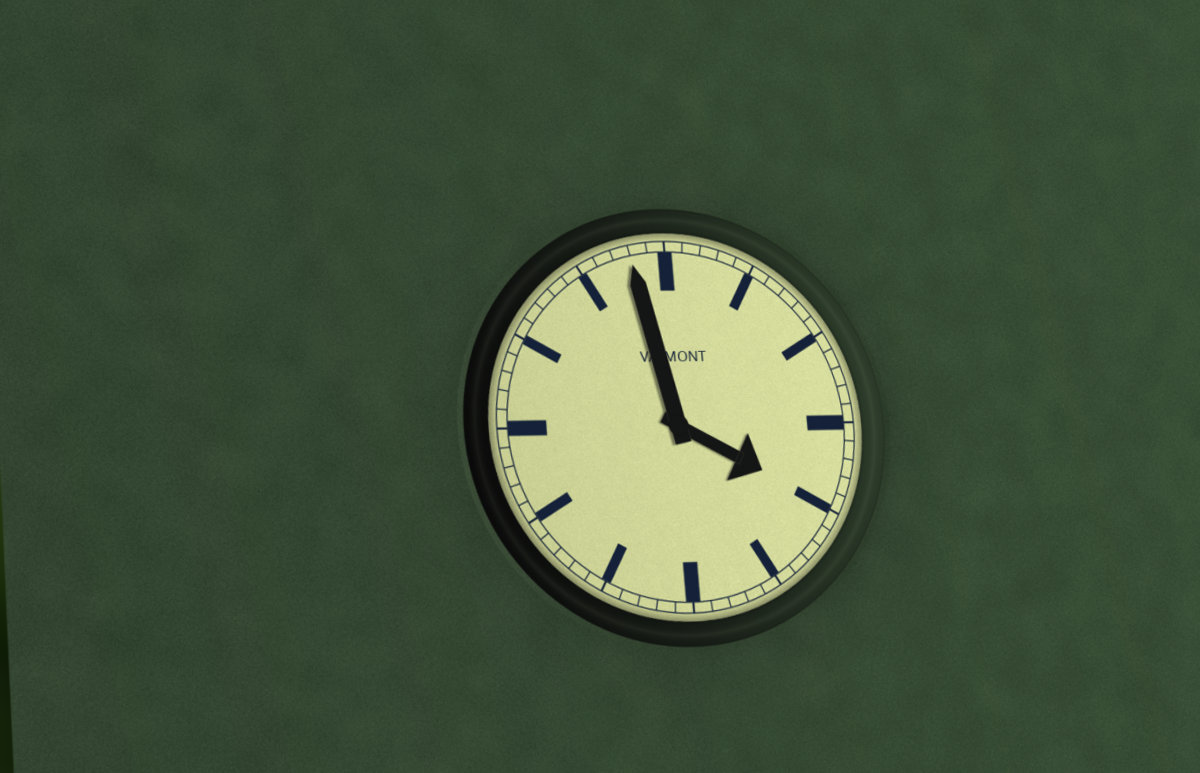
3:58
